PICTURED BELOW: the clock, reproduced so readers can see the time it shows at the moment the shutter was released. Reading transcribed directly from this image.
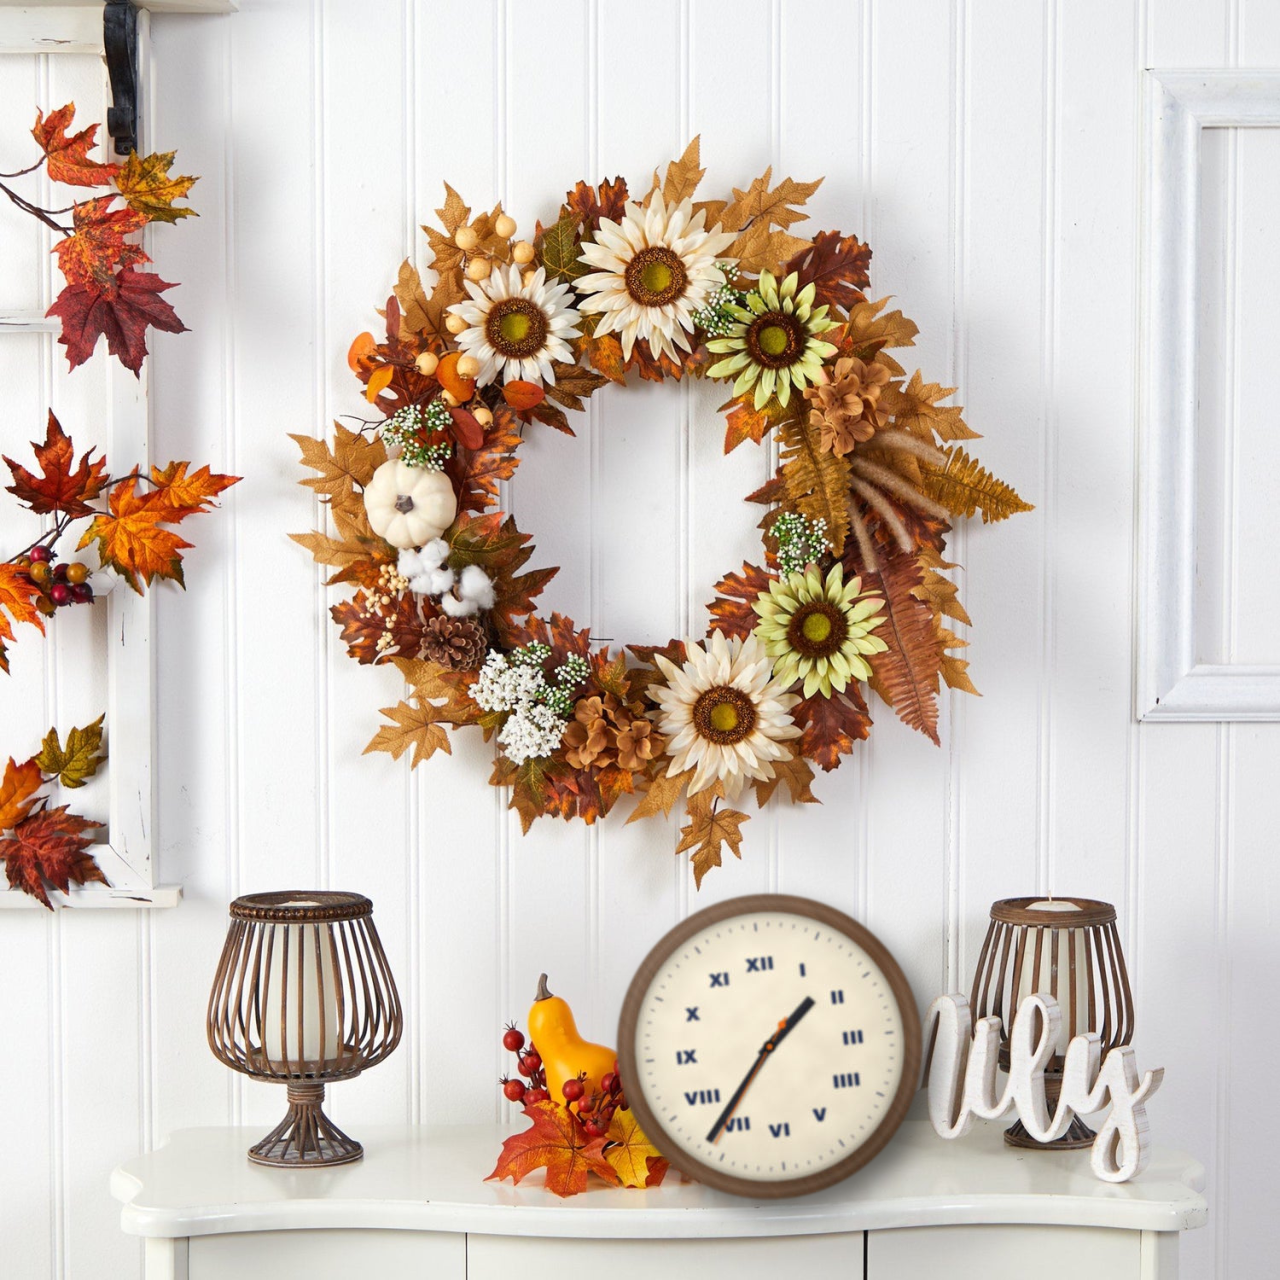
1:36:36
